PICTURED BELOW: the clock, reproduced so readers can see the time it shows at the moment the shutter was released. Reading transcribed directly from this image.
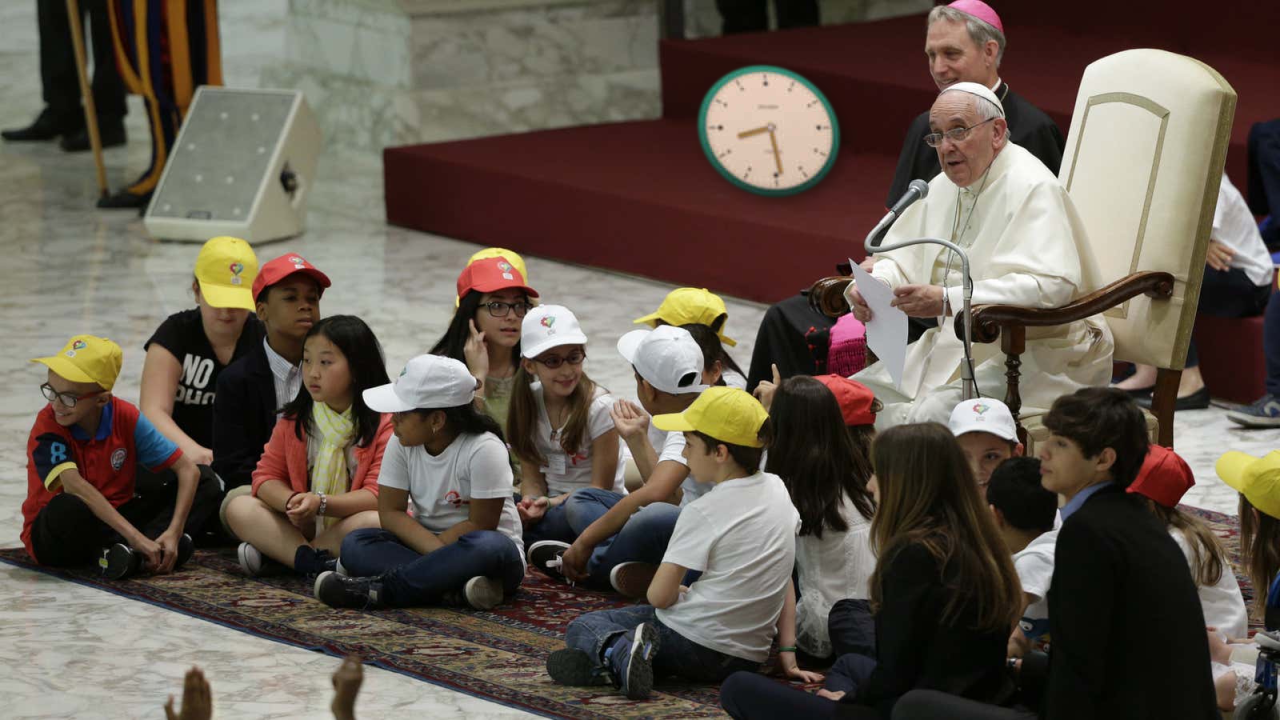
8:29
